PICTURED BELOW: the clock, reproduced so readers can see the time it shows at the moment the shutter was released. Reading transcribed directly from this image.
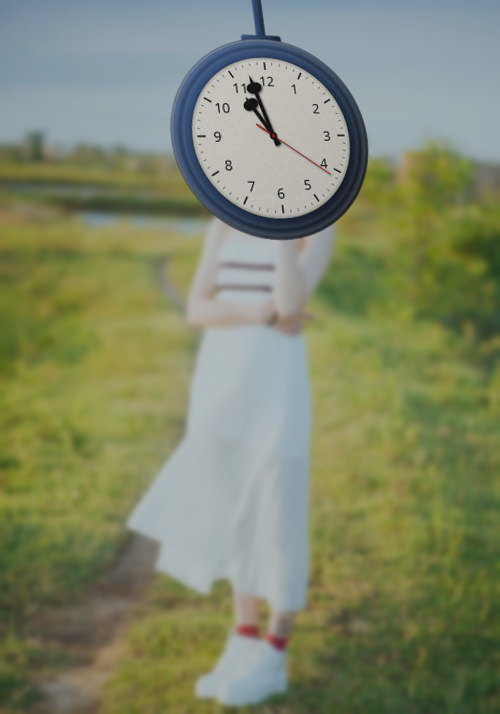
10:57:21
